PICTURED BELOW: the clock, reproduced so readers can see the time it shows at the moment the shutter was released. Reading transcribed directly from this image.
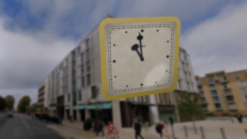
10:59
